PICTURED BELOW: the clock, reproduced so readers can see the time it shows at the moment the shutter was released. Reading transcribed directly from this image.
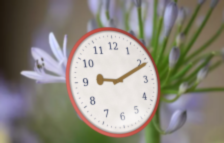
9:11
